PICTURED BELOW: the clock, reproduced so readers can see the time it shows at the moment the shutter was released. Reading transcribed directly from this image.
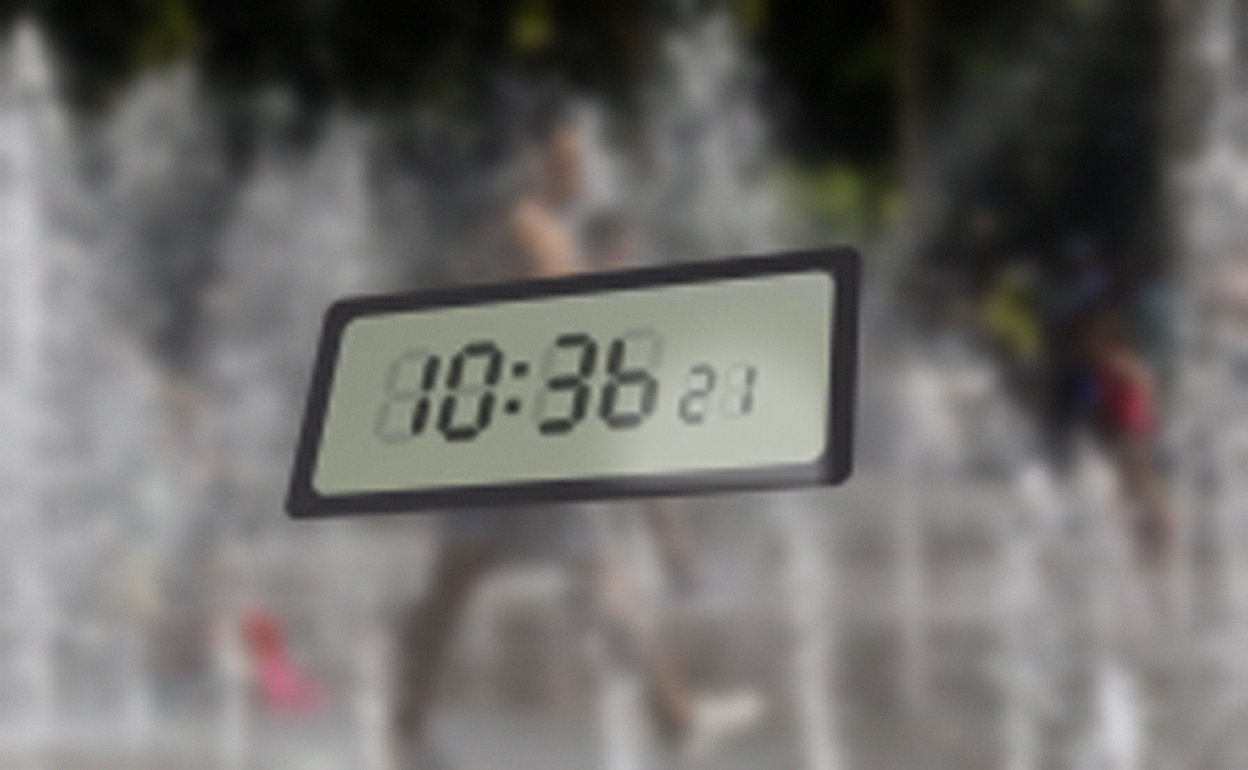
10:36:21
